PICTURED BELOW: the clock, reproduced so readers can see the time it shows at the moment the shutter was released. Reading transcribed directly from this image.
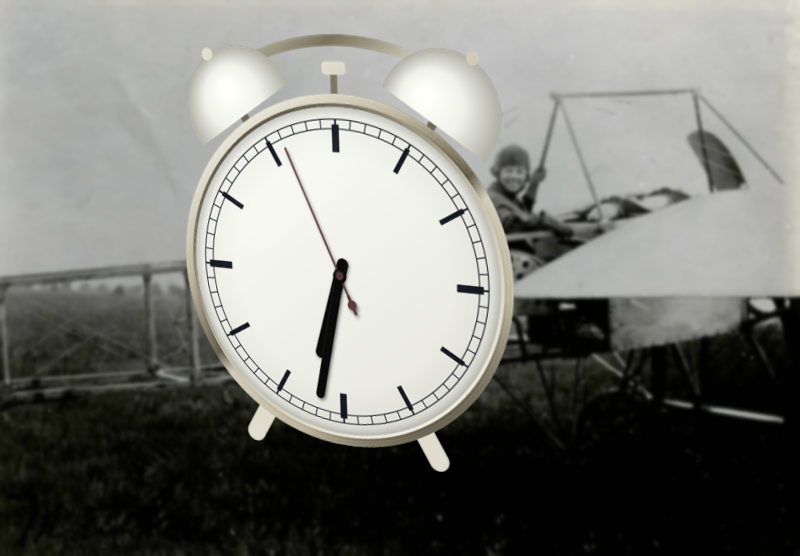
6:31:56
